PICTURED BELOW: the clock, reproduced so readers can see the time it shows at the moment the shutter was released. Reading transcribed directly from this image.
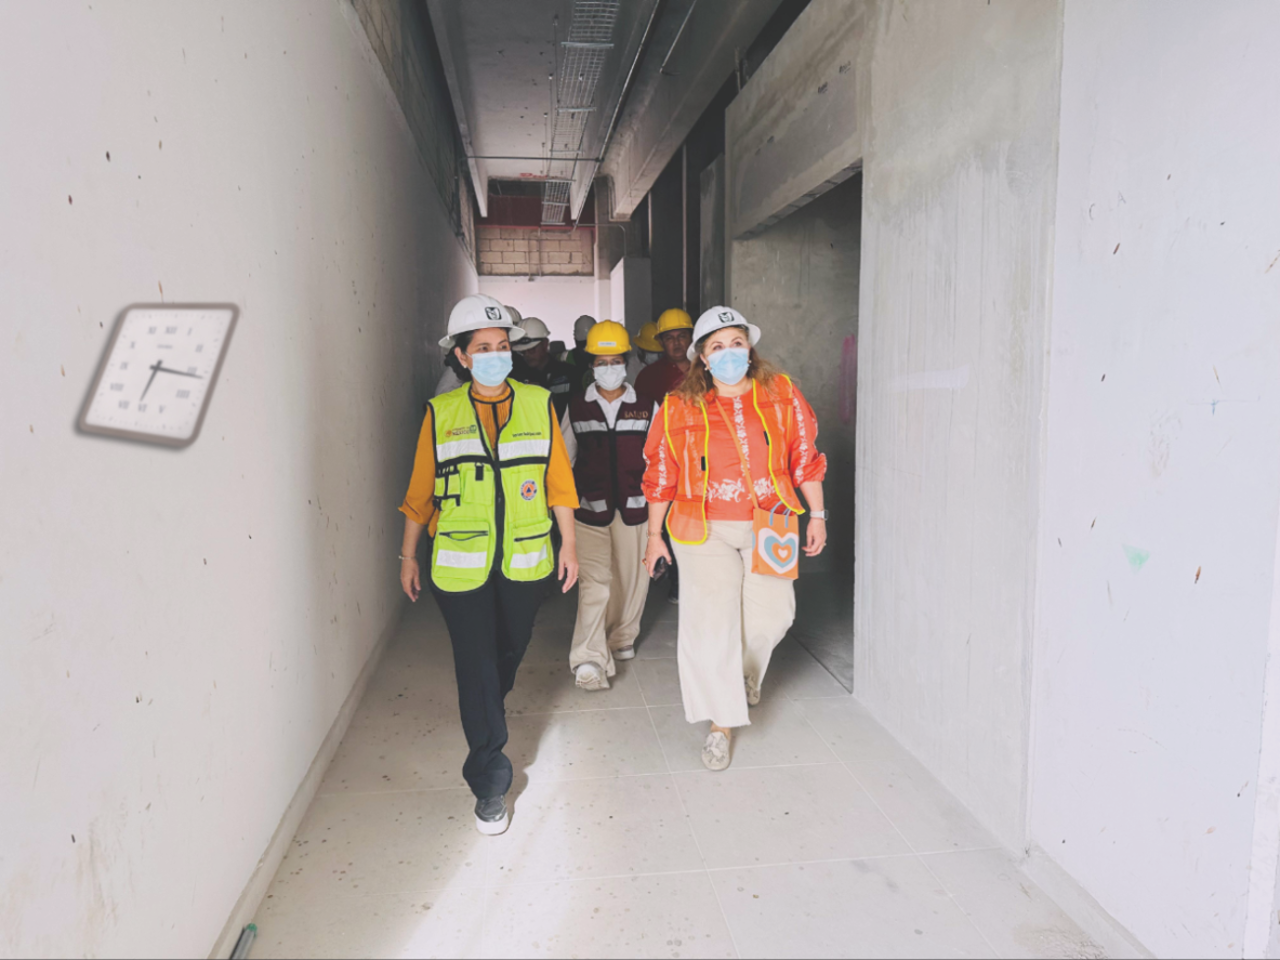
6:16
